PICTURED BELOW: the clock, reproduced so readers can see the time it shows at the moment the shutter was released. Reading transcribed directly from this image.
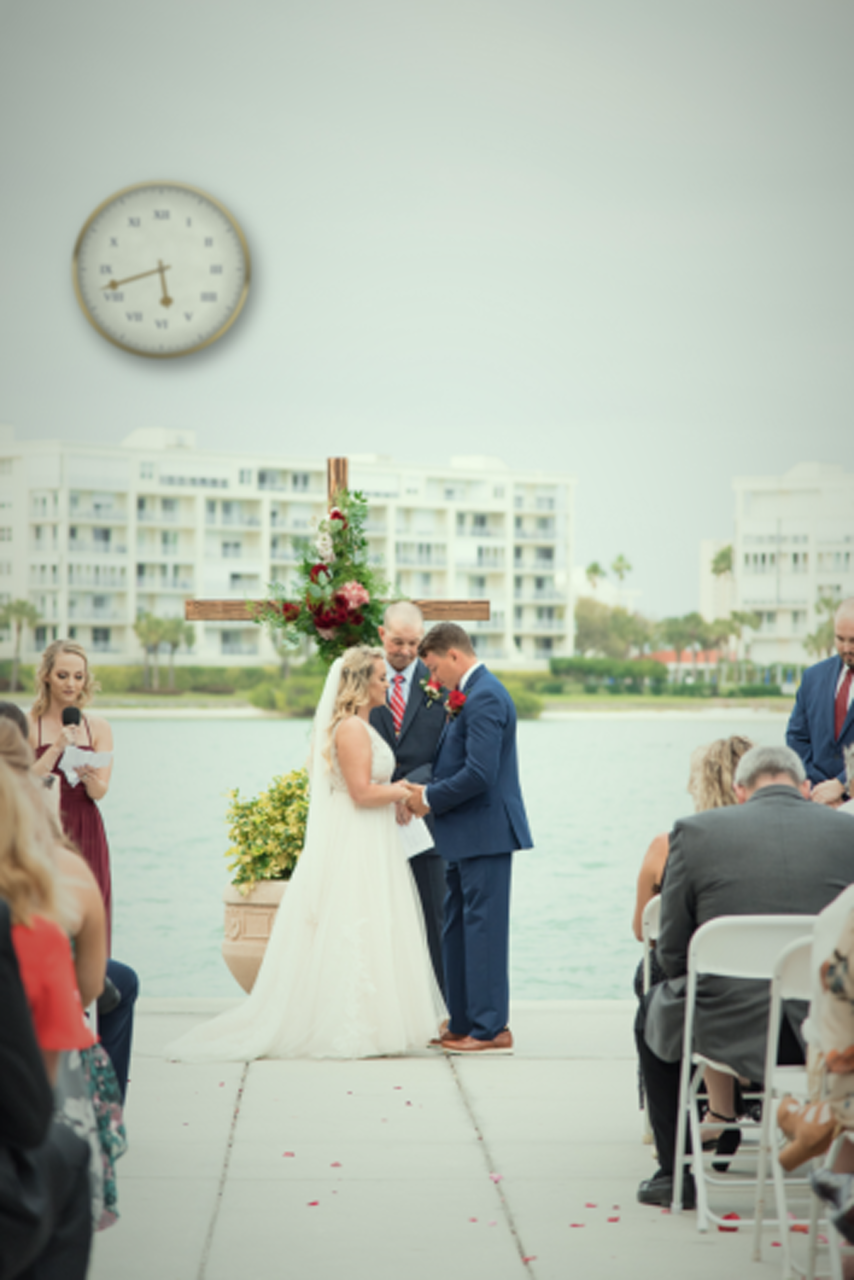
5:42
